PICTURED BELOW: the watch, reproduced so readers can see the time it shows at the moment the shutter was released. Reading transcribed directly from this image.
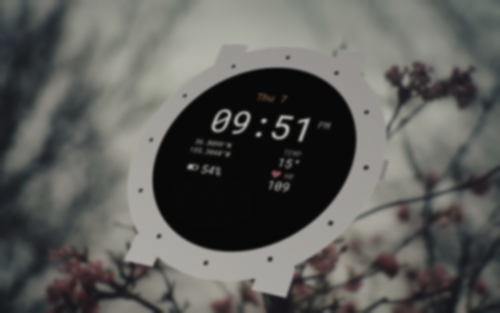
9:51
